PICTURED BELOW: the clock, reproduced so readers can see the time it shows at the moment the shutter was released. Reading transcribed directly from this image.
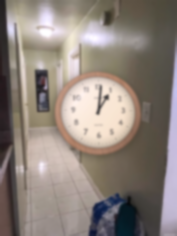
1:01
